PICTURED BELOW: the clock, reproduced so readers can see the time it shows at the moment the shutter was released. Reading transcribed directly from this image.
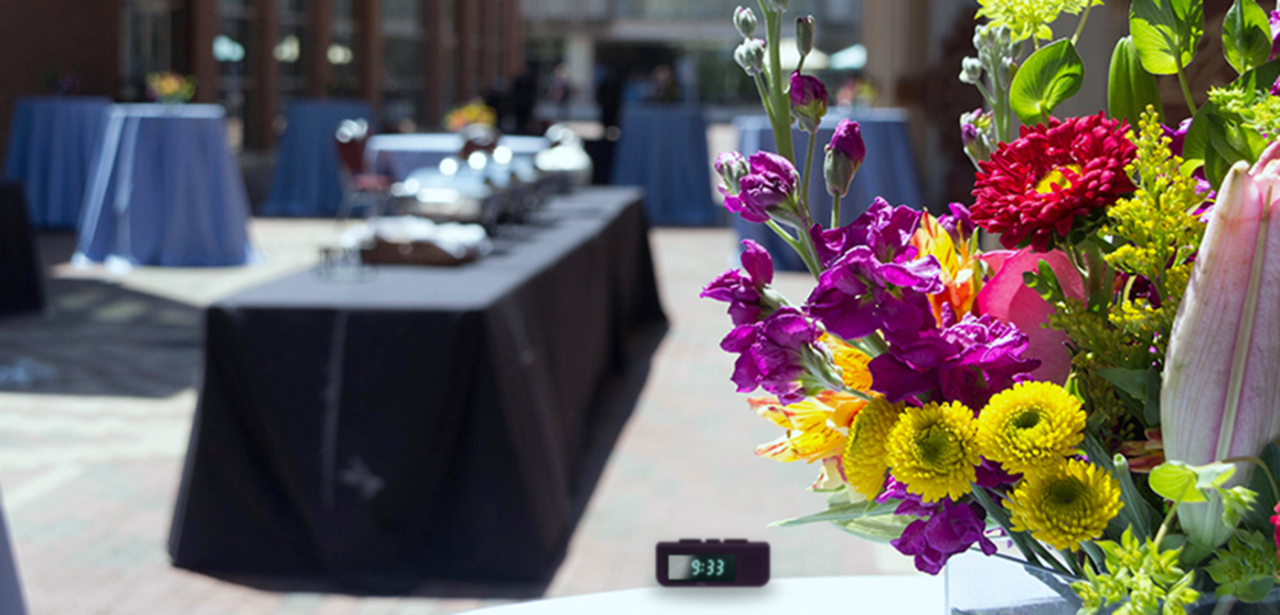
9:33
